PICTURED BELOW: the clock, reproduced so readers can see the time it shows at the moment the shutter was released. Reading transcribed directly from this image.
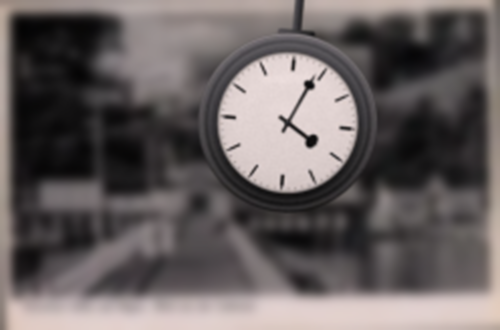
4:04
